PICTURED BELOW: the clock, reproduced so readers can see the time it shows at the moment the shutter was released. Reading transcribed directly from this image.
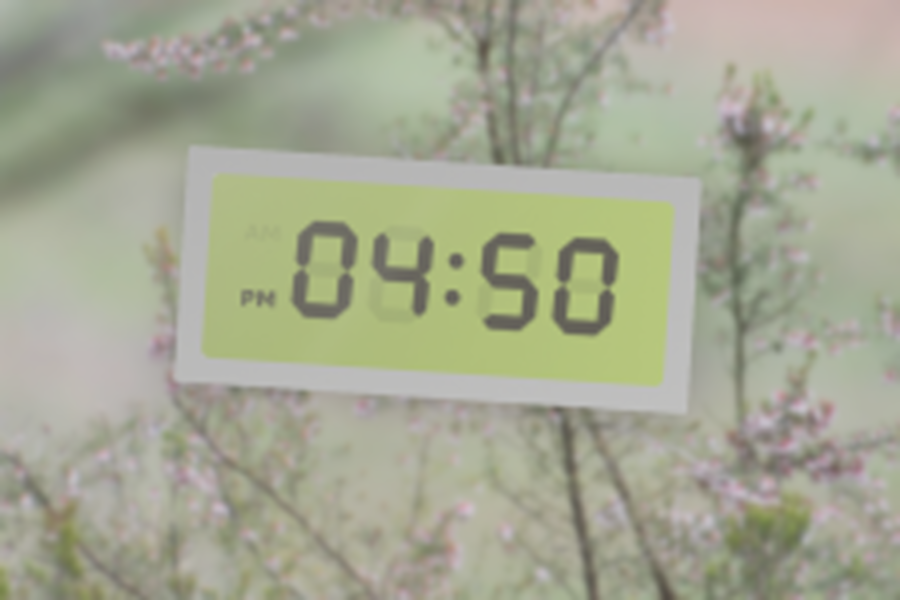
4:50
